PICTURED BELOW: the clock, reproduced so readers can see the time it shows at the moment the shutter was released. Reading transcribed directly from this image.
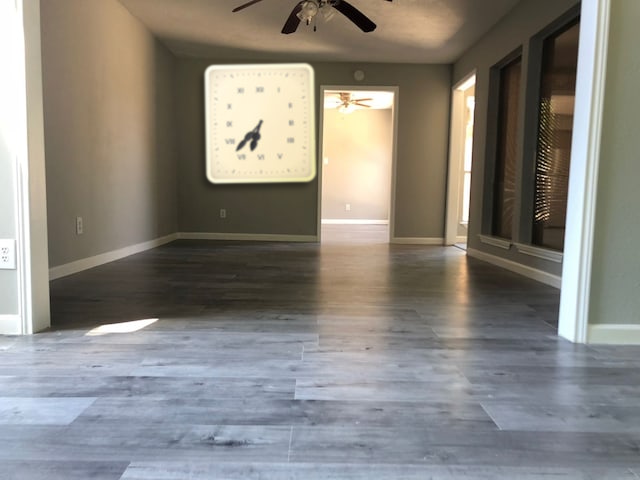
6:37
